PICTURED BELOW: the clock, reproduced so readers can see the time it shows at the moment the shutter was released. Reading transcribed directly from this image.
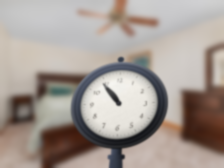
10:54
